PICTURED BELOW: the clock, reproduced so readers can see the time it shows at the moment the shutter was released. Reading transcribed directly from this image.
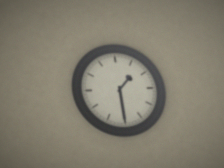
1:30
